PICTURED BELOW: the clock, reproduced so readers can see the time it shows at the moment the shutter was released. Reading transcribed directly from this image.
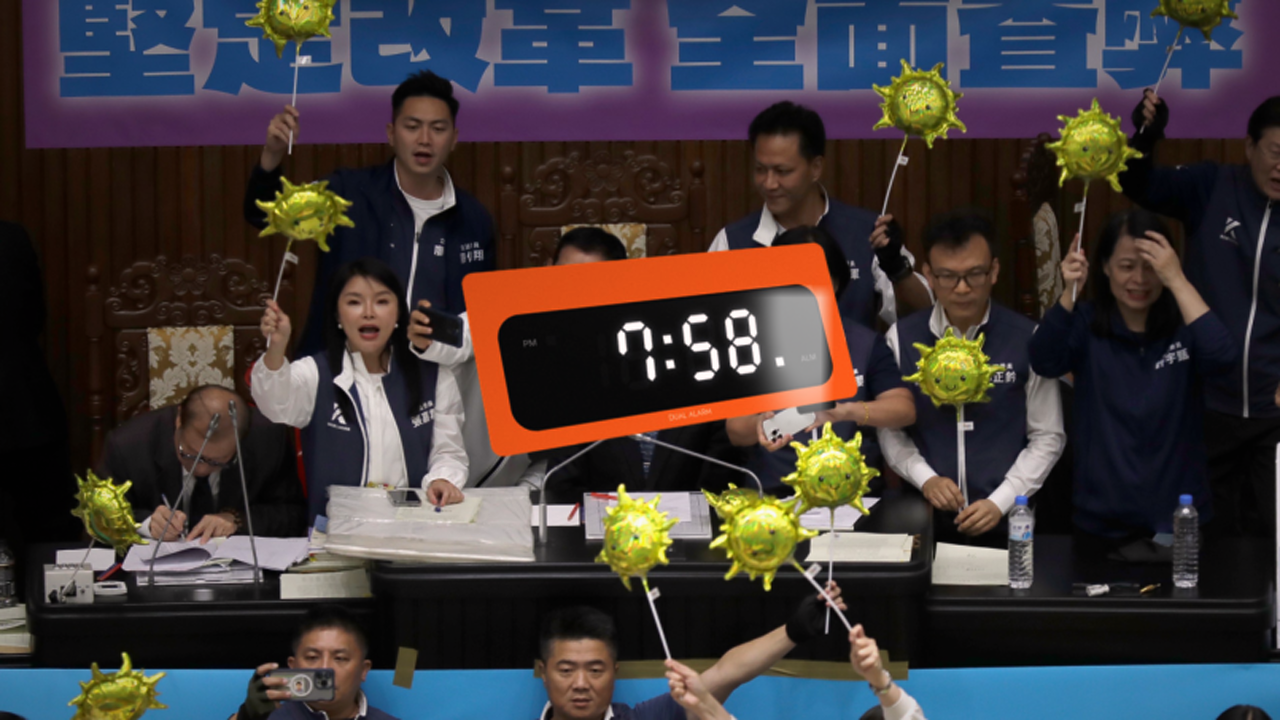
7:58
